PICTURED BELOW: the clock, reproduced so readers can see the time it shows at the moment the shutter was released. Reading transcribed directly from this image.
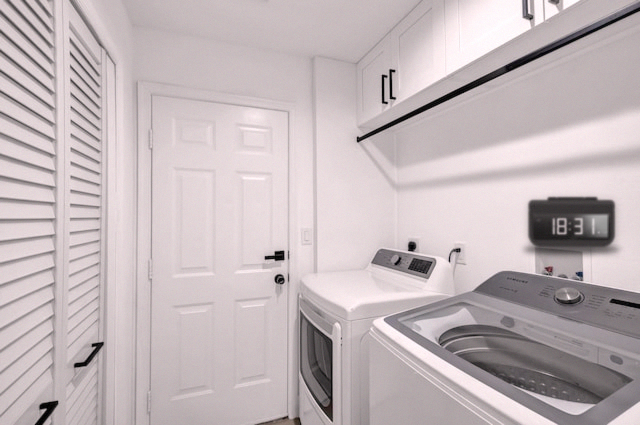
18:31
